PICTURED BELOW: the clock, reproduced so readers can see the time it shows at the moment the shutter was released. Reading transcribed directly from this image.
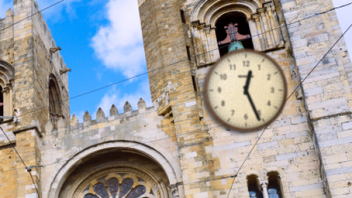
12:26
